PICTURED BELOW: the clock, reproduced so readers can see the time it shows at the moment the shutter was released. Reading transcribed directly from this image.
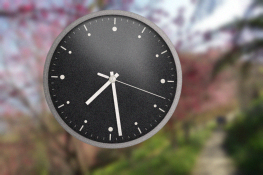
7:28:18
